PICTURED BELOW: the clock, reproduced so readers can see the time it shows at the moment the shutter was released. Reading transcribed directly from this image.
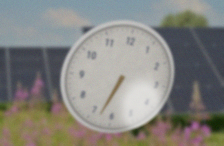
6:33
